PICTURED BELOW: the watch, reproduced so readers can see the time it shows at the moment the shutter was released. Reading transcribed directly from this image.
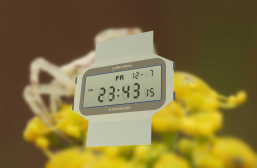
23:43:15
